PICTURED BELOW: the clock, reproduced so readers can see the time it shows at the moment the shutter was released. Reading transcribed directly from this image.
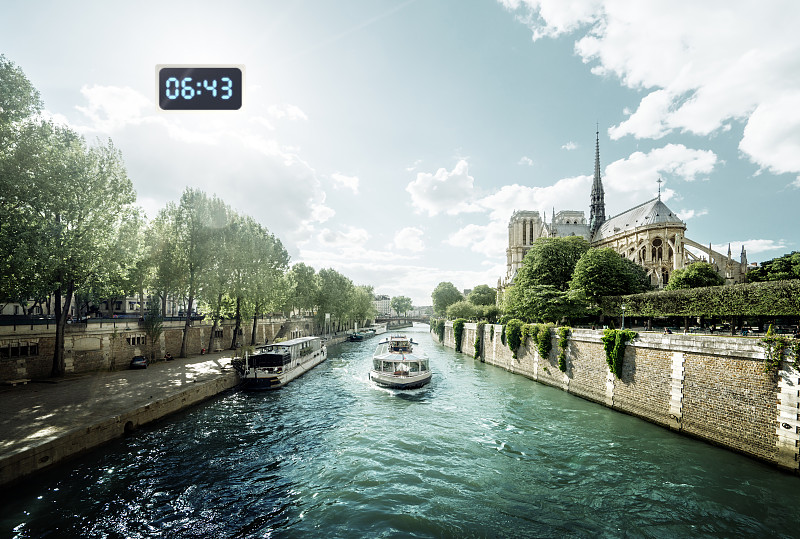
6:43
